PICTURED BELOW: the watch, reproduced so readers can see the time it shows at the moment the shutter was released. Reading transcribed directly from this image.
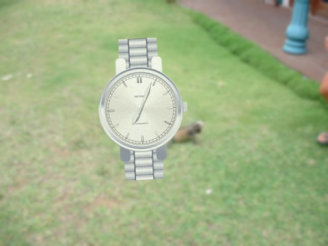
7:04
